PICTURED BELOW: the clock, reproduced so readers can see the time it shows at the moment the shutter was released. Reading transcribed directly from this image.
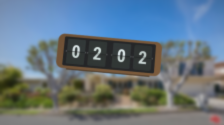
2:02
